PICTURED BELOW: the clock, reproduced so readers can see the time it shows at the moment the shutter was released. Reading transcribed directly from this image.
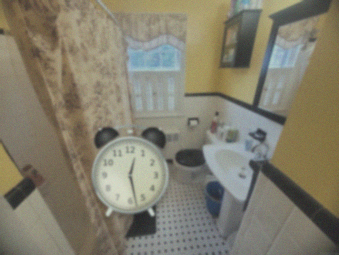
12:28
